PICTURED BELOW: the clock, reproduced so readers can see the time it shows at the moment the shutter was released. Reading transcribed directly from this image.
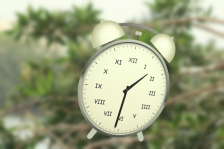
1:31
